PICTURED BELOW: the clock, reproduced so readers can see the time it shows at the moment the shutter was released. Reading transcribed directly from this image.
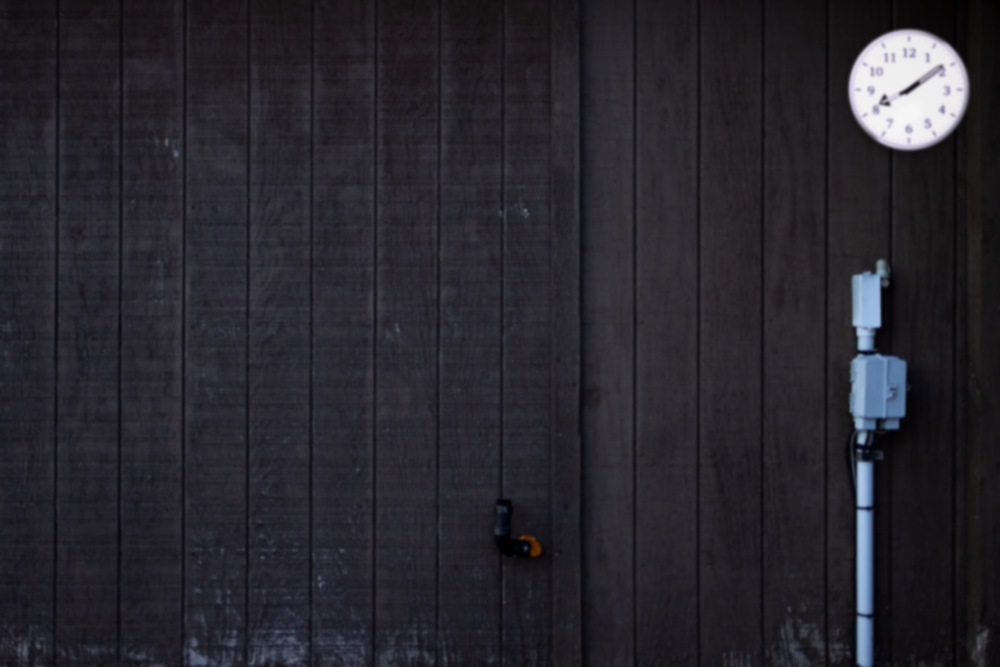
8:09
